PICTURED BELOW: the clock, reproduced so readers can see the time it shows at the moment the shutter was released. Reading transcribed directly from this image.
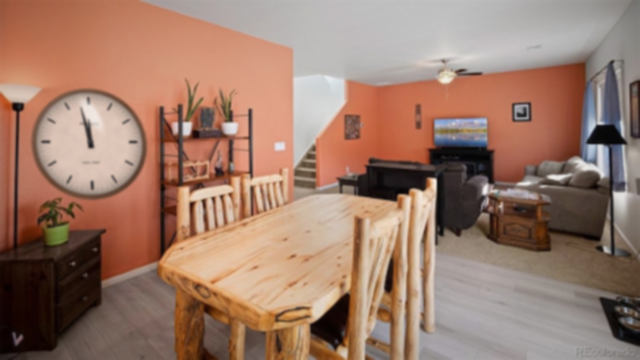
11:58
